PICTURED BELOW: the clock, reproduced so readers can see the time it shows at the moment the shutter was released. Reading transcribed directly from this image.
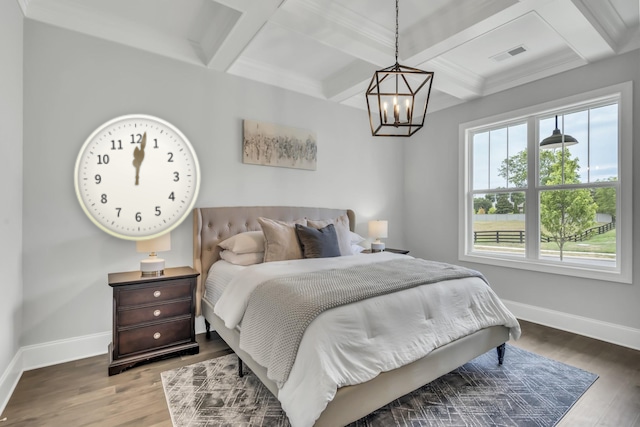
12:02
